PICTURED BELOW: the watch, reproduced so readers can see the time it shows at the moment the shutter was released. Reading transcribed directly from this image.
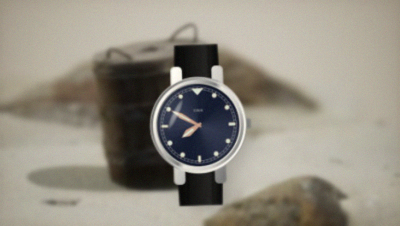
7:50
